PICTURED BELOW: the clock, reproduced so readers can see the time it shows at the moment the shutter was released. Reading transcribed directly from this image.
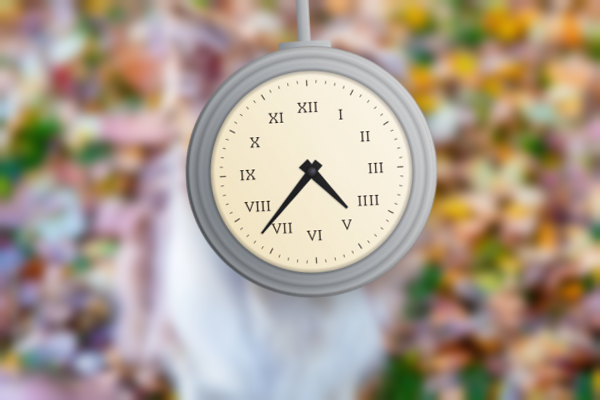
4:37
